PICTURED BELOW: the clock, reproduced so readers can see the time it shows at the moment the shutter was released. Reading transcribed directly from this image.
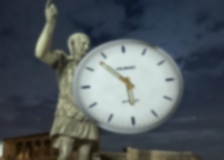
5:53
